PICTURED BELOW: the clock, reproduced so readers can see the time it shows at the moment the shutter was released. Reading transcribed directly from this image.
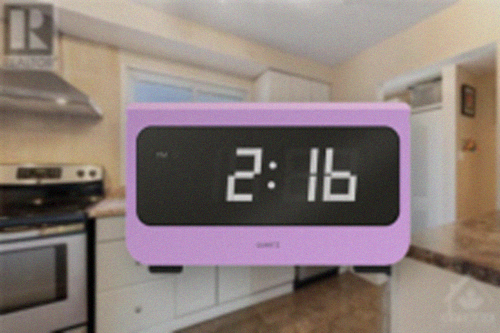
2:16
